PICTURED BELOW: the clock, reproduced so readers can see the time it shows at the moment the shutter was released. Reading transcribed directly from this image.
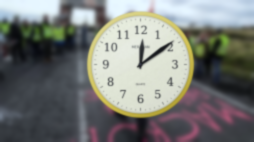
12:09
